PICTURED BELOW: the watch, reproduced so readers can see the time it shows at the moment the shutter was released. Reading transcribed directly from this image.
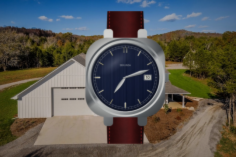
7:12
